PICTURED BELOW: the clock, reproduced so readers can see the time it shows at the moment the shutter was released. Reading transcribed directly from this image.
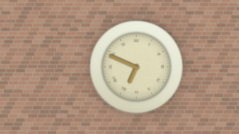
6:49
